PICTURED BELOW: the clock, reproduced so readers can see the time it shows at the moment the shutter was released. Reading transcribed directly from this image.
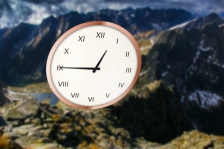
12:45
